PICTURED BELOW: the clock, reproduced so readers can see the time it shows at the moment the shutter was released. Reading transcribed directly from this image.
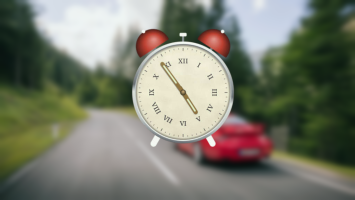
4:54
